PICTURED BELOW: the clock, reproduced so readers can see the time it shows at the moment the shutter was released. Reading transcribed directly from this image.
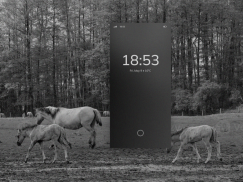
18:53
